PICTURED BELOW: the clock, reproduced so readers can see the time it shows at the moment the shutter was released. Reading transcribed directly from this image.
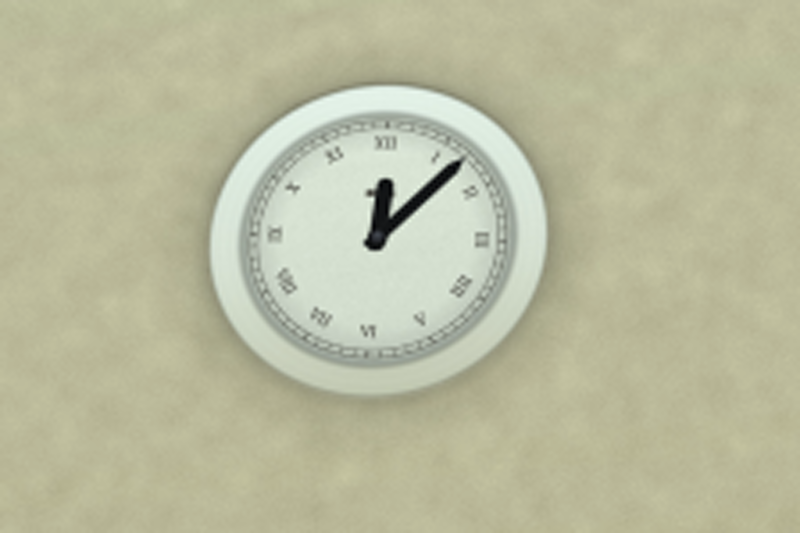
12:07
